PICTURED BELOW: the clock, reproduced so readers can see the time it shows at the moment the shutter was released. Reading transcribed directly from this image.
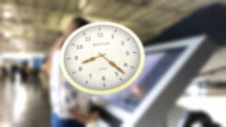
8:23
